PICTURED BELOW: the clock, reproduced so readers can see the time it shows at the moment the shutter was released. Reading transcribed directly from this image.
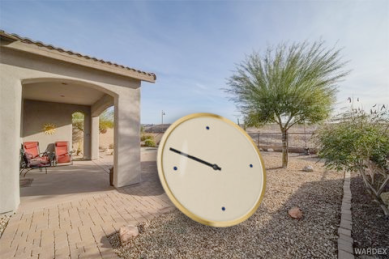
9:49
